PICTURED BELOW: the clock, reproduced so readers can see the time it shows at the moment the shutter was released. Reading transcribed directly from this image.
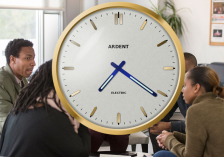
7:21
